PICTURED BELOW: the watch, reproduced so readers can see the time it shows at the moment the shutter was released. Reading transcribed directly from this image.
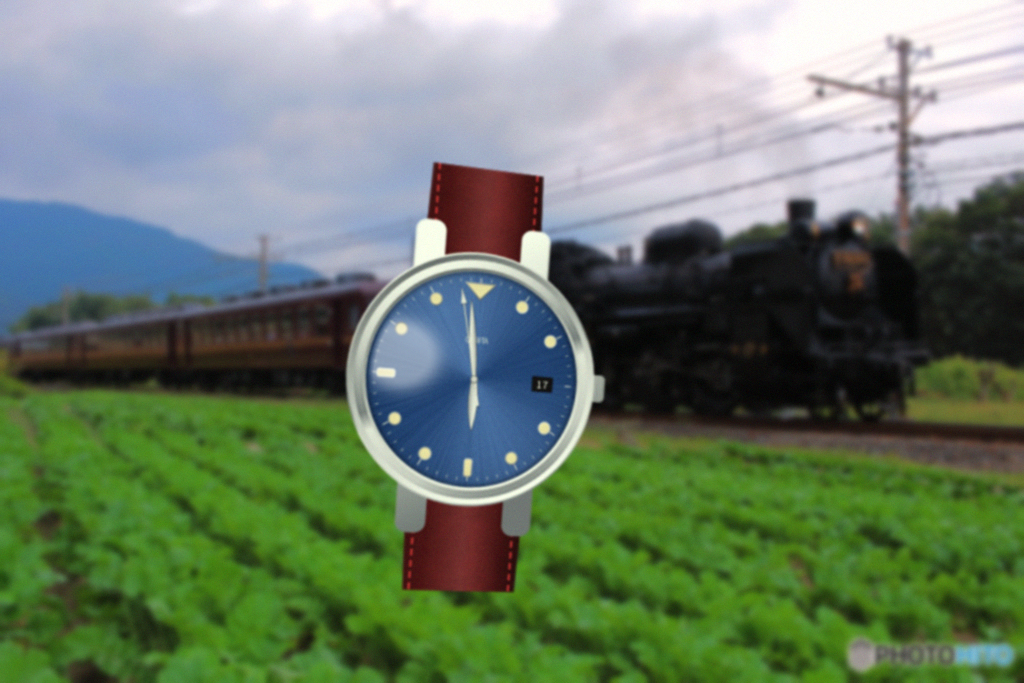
5:58:58
